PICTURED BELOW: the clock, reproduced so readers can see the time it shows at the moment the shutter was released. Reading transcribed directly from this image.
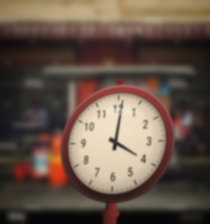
4:01
